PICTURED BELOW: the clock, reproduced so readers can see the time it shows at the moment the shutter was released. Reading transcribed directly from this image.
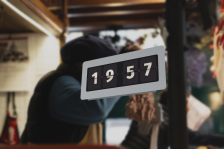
19:57
